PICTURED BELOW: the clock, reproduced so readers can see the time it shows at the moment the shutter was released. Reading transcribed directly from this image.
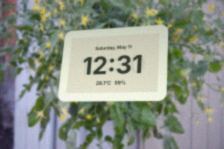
12:31
